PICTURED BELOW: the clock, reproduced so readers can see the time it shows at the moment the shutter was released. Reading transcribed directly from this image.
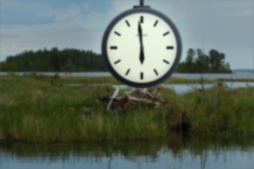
5:59
